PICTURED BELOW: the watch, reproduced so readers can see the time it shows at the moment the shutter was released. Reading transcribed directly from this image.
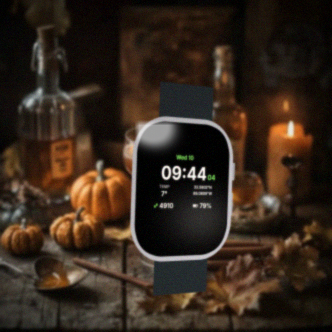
9:44
